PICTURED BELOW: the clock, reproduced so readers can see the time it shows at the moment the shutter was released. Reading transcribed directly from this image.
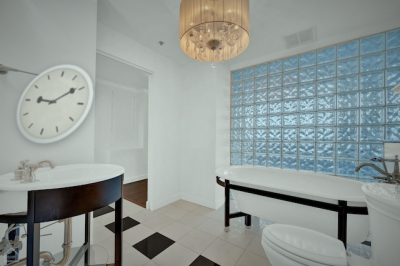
9:09
